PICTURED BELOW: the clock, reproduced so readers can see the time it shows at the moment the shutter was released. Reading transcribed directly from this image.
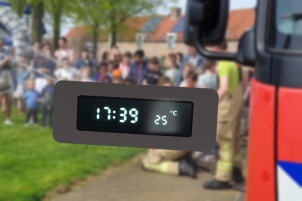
17:39
